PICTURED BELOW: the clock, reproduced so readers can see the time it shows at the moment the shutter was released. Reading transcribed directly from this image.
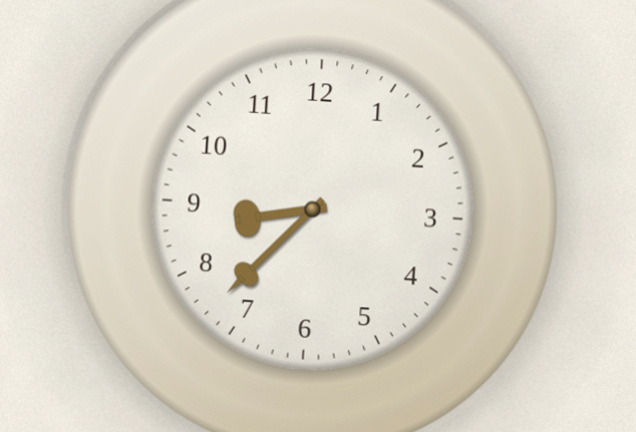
8:37
